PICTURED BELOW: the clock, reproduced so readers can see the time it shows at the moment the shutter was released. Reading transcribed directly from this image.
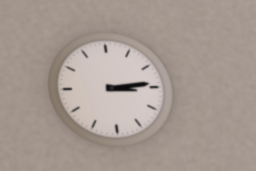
3:14
